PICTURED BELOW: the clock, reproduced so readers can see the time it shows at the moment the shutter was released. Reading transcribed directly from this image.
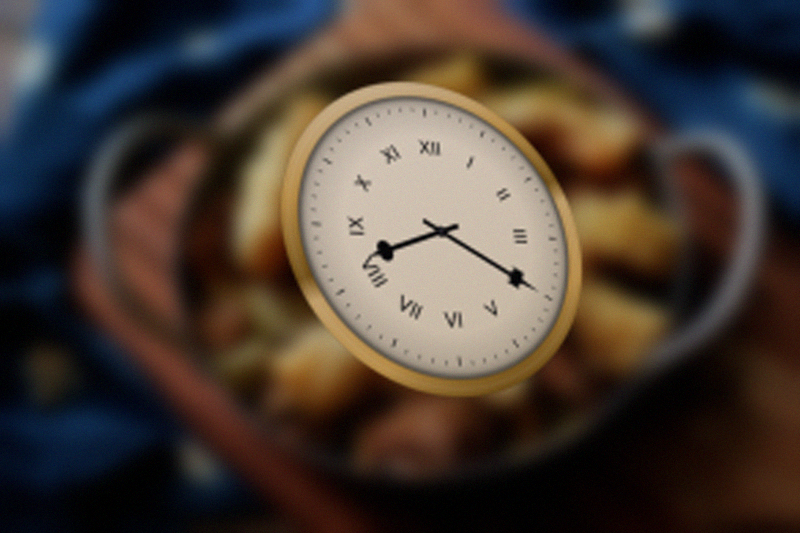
8:20
